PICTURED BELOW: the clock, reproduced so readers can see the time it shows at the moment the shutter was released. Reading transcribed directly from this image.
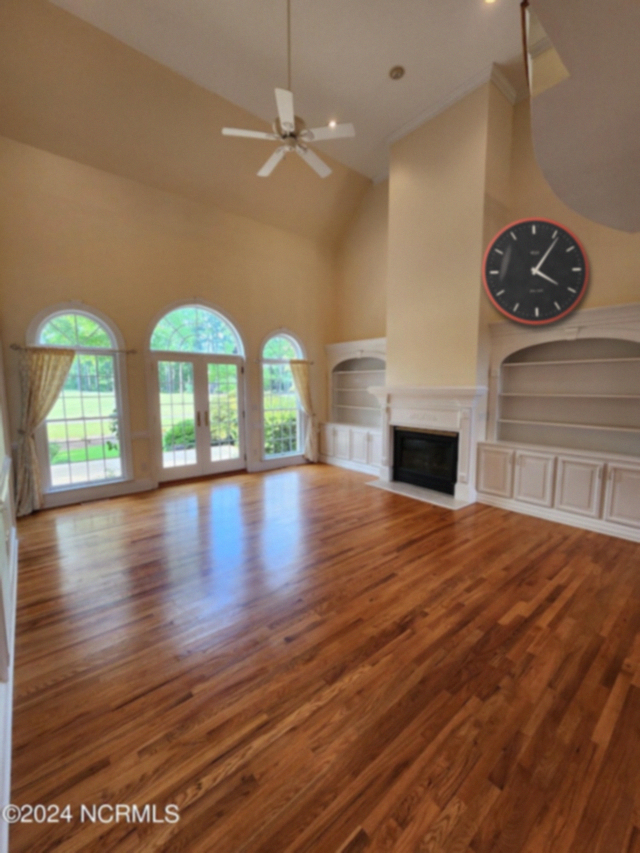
4:06
